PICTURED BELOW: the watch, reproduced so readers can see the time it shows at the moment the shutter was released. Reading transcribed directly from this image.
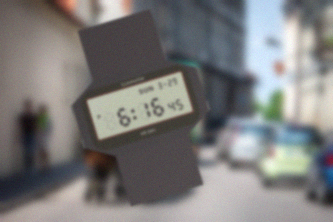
6:16
